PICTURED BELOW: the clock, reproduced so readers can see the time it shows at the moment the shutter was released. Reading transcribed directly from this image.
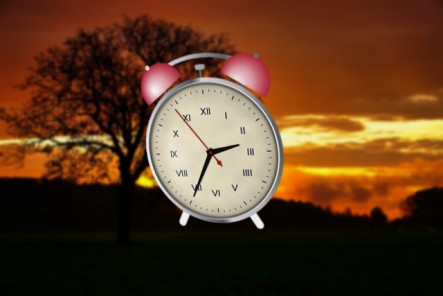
2:34:54
